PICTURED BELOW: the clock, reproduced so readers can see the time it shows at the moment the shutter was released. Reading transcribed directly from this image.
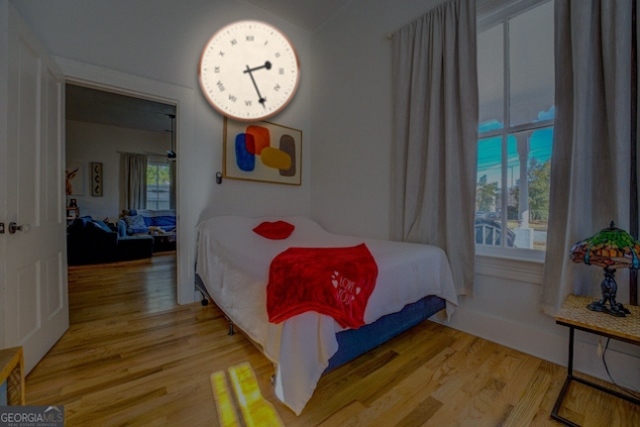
2:26
